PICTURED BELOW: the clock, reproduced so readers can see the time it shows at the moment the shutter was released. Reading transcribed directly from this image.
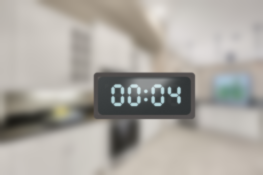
0:04
